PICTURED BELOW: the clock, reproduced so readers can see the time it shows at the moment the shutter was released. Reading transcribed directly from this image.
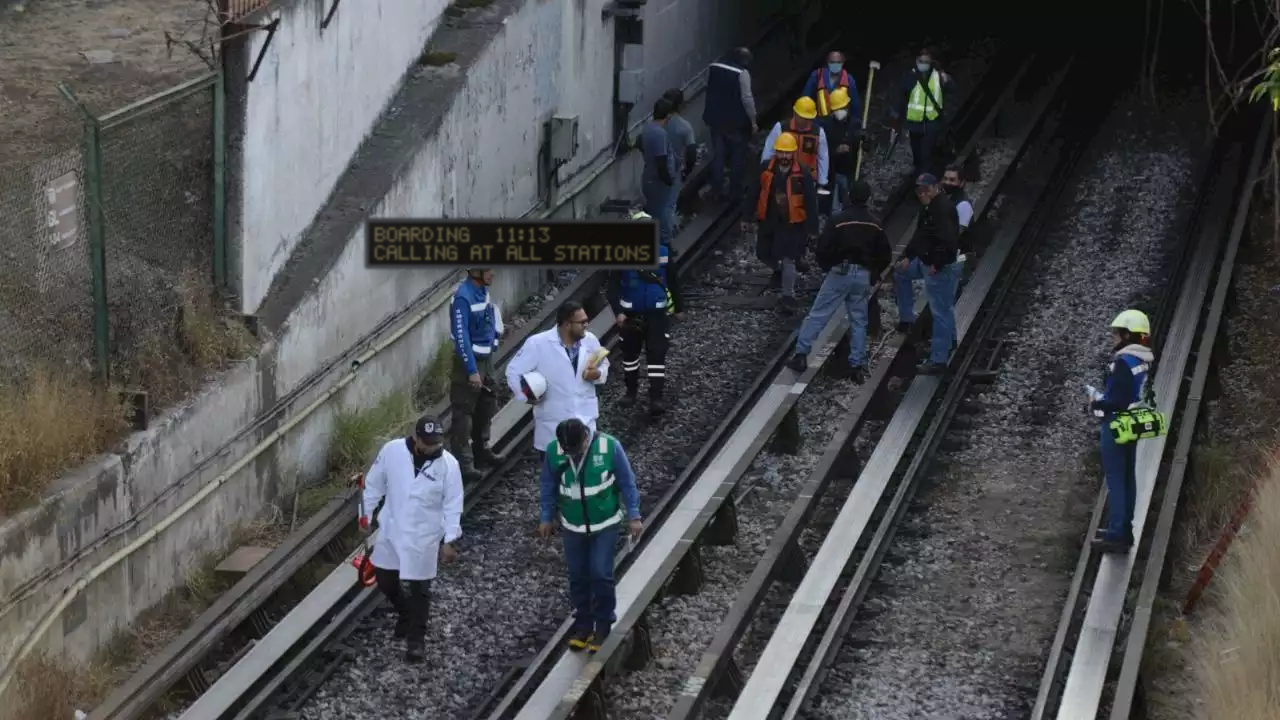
11:13
